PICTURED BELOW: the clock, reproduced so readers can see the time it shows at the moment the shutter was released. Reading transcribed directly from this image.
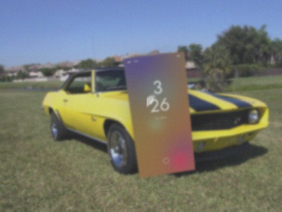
3:26
